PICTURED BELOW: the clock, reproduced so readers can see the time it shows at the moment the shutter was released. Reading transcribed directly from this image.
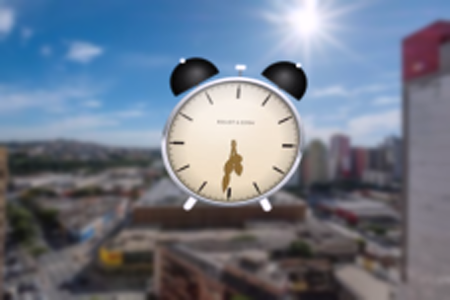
5:31
